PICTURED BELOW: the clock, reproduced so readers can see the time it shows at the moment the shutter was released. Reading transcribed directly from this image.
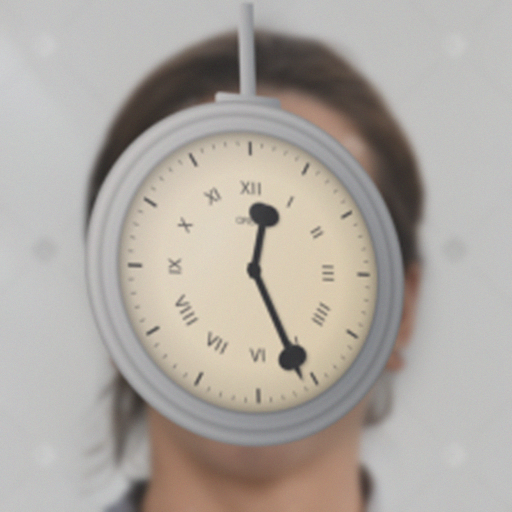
12:26
